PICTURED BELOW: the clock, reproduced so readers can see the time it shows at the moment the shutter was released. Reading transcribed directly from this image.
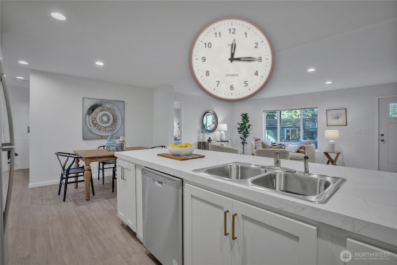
12:15
